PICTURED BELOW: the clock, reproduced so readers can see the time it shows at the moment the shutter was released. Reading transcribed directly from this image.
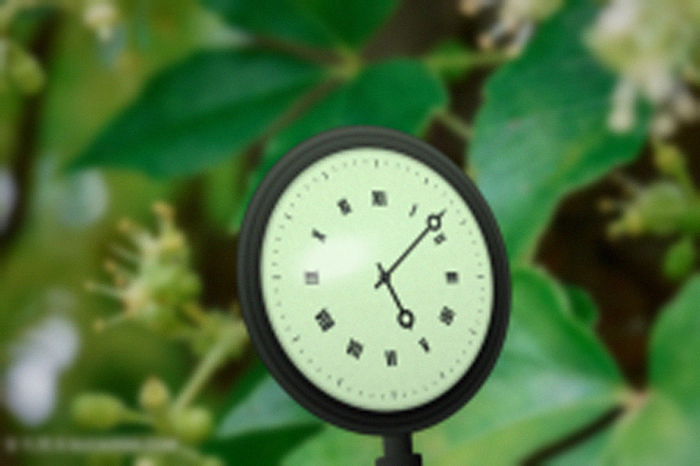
5:08
